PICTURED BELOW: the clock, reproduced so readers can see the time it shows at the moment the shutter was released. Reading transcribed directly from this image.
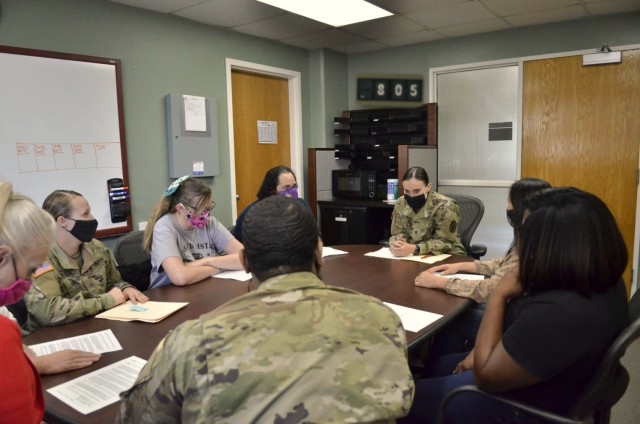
8:05
